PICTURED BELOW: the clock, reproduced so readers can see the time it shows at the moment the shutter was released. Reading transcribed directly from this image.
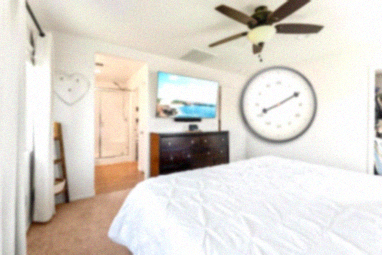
8:10
